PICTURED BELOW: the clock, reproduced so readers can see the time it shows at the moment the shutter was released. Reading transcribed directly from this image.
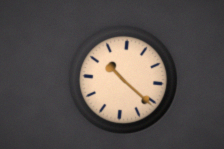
10:21
